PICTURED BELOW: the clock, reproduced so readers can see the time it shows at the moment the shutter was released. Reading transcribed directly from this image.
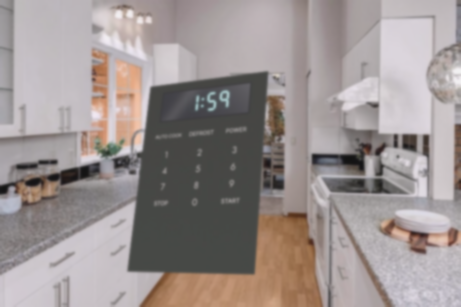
1:59
